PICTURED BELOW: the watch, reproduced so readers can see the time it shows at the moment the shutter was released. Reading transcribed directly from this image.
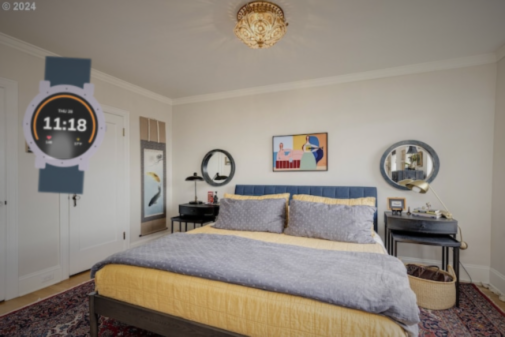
11:18
